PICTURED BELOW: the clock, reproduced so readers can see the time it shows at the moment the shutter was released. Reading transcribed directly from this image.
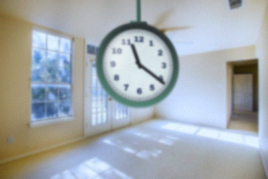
11:21
